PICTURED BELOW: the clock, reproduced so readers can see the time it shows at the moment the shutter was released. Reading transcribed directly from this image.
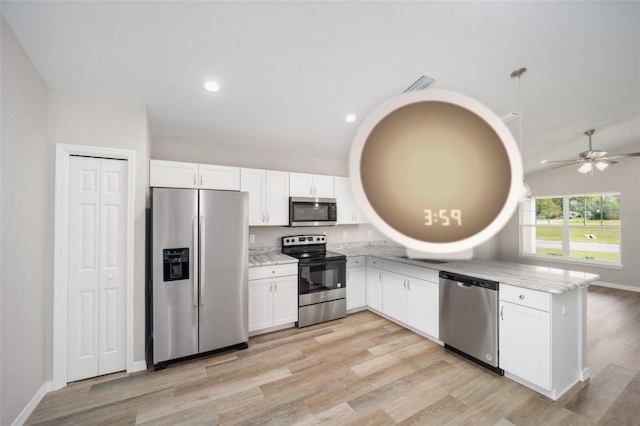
3:59
